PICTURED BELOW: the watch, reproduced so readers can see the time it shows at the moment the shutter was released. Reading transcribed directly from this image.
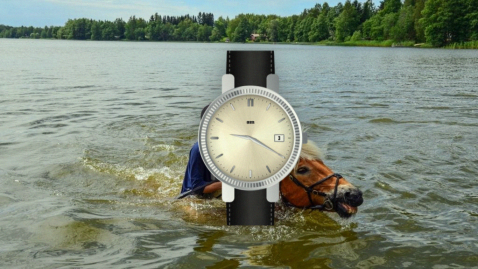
9:20
